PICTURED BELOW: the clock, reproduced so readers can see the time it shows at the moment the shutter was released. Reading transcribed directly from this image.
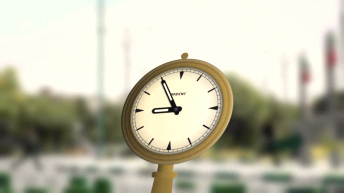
8:55
